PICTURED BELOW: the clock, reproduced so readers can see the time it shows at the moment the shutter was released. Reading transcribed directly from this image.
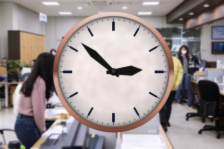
2:52
